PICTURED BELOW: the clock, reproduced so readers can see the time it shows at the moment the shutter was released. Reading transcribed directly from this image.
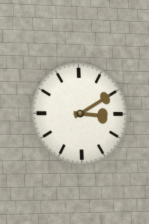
3:10
